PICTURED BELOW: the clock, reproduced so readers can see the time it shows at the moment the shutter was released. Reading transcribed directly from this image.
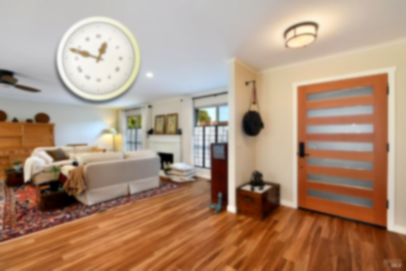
12:48
